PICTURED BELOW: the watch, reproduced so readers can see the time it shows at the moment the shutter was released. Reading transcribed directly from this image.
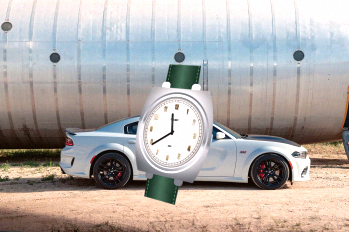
11:39
